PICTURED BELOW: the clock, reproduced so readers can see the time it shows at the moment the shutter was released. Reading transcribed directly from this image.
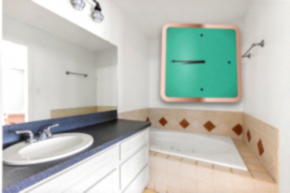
8:45
